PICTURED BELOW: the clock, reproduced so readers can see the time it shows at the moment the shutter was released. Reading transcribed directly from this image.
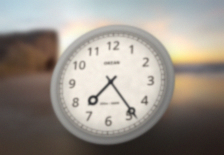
7:24
